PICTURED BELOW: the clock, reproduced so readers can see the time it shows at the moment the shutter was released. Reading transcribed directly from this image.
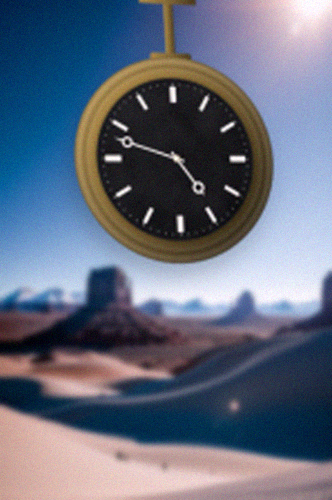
4:48
